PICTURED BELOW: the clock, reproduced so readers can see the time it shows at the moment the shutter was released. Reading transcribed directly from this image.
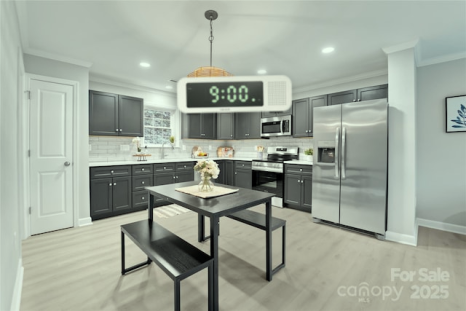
9:00
